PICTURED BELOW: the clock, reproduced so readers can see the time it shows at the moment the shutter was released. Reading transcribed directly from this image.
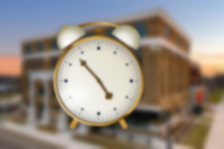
4:53
